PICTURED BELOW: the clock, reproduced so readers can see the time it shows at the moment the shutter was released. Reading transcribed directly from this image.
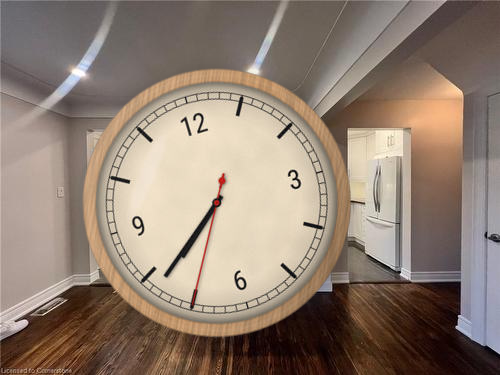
7:38:35
